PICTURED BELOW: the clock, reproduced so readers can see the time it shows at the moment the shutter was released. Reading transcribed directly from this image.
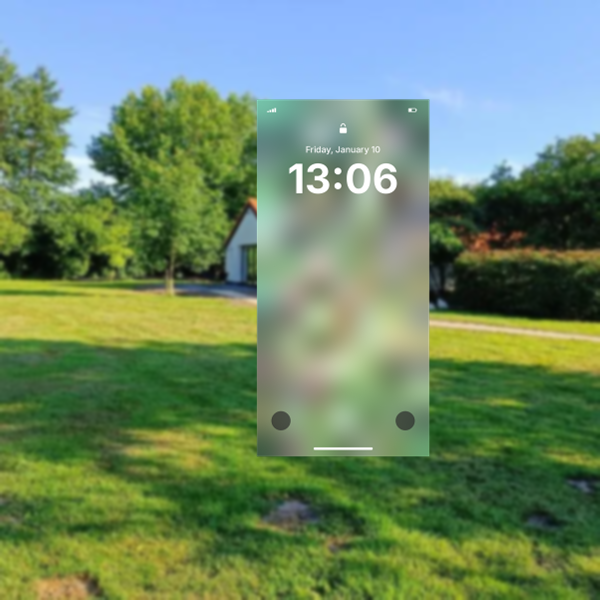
13:06
